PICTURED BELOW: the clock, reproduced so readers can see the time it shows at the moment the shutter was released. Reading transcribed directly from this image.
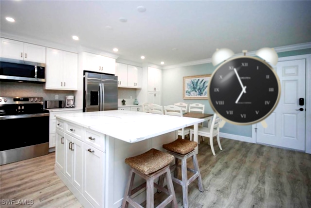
6:56
